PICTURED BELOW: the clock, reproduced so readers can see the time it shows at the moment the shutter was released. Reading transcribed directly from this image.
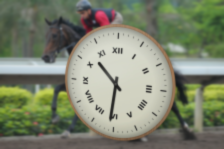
10:31
